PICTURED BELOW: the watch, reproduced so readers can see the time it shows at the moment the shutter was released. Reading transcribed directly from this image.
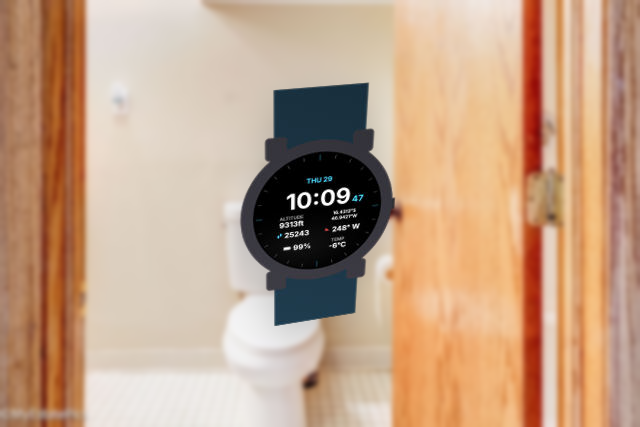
10:09:47
